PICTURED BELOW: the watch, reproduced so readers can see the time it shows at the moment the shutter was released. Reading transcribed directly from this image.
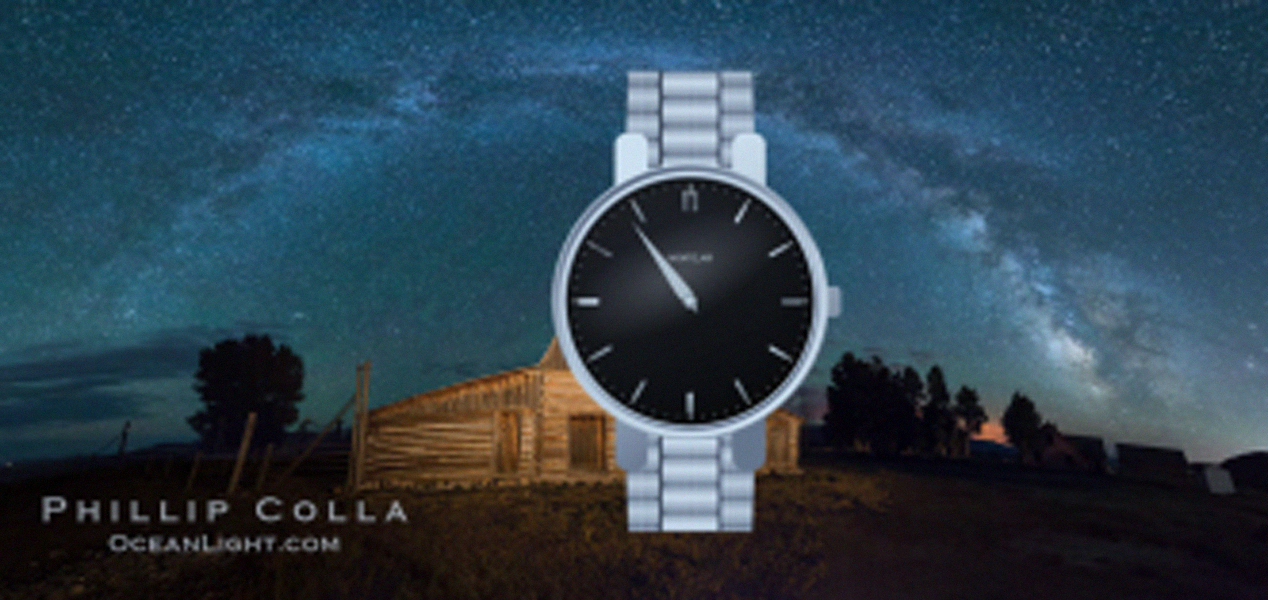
10:54
